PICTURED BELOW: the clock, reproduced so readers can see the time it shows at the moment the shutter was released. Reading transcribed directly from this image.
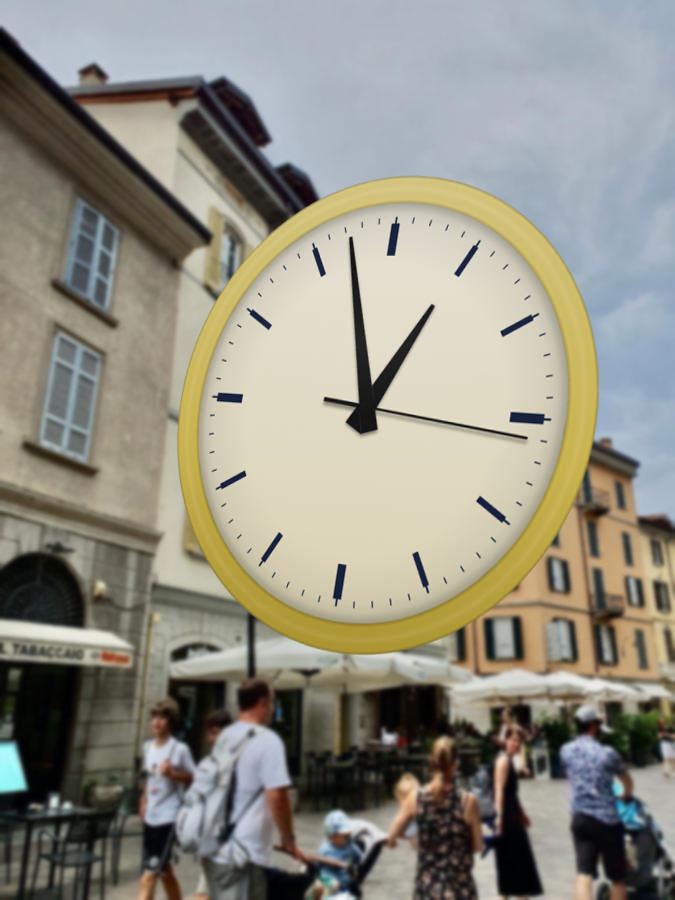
12:57:16
